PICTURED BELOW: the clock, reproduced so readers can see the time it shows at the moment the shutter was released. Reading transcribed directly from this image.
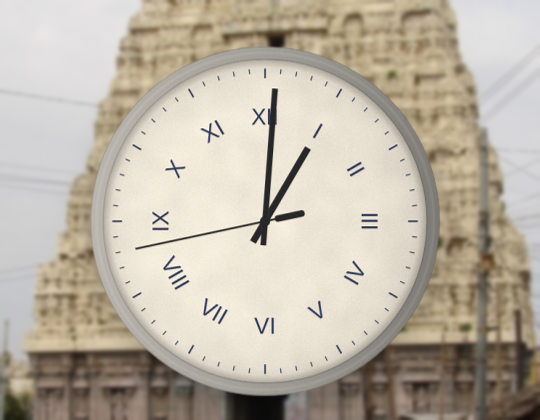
1:00:43
